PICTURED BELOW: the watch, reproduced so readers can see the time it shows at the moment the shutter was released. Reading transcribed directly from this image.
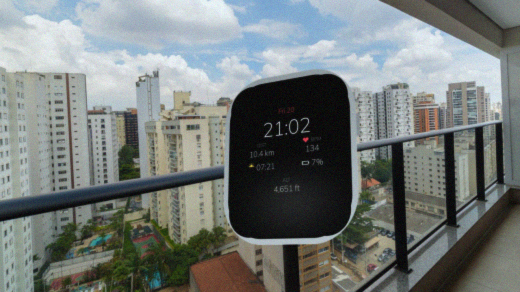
21:02
